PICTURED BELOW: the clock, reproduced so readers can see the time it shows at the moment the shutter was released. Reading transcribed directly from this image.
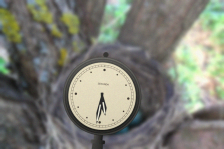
5:31
